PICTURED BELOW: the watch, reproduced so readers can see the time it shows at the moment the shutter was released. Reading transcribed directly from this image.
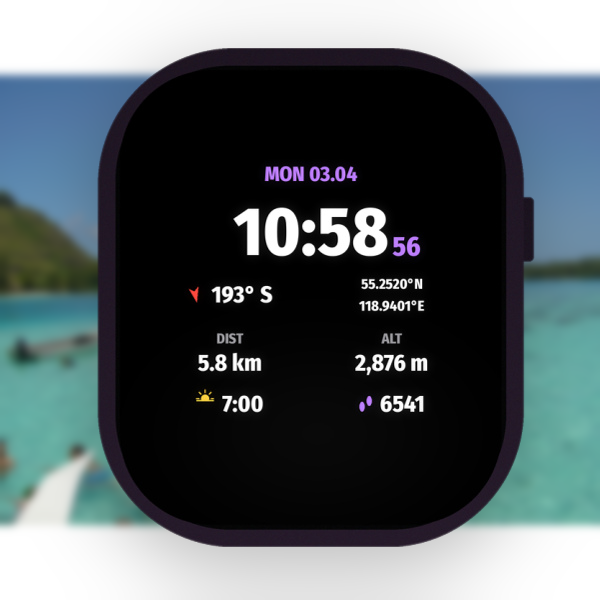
10:58:56
